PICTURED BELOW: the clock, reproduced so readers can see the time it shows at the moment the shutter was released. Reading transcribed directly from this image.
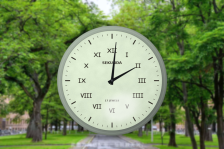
2:01
